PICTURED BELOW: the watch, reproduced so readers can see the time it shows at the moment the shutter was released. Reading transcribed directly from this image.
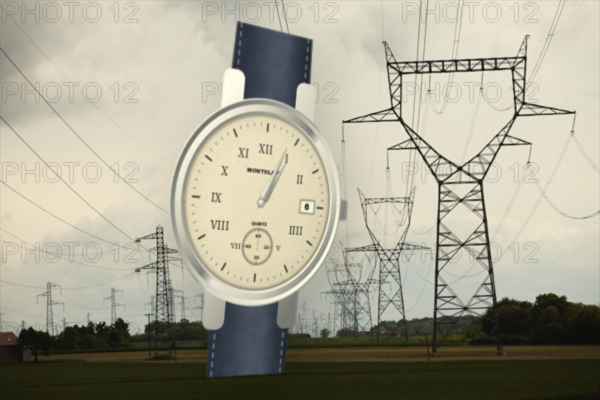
1:04
